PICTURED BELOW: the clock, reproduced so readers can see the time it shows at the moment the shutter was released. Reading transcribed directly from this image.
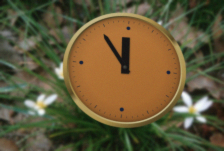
11:54
